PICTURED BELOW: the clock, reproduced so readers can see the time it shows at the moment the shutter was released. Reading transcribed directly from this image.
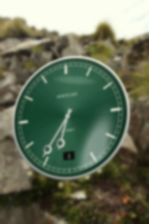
6:36
